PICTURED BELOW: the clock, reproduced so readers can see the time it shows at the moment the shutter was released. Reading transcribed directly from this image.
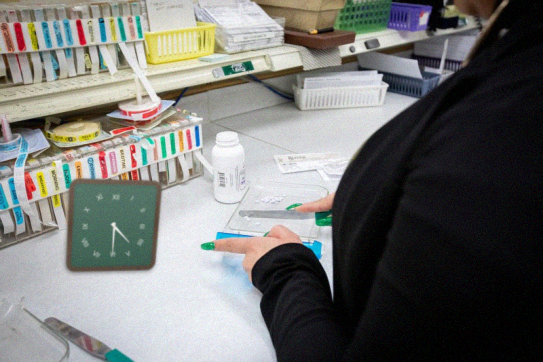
4:30
